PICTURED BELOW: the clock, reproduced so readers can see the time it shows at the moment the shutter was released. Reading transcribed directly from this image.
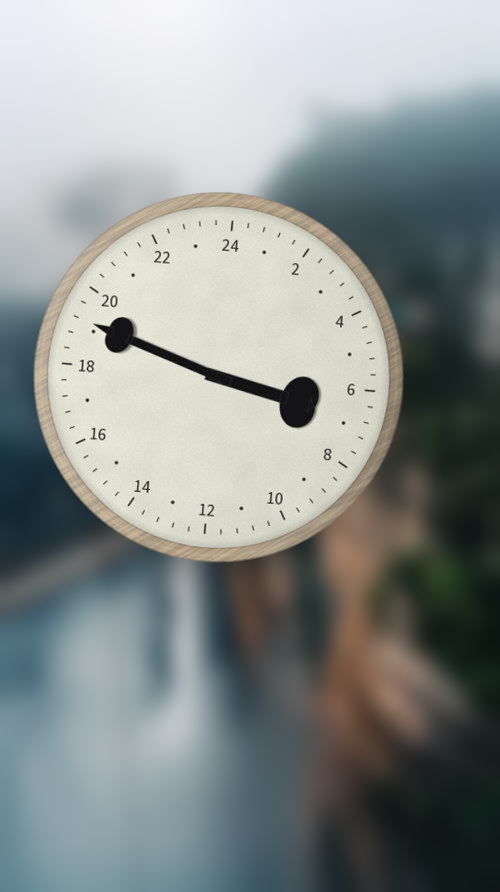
6:48
